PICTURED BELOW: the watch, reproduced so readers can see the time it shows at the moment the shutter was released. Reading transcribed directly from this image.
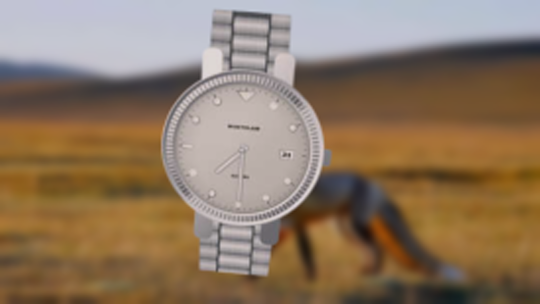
7:30
